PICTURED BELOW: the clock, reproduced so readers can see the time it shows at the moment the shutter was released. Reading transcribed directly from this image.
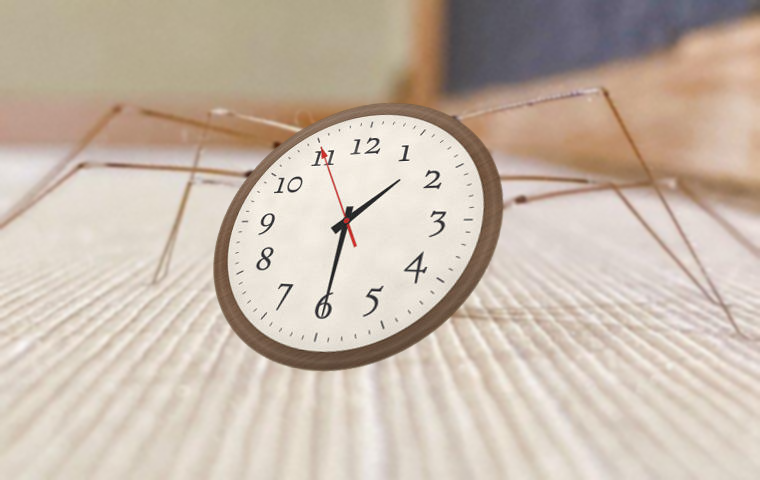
1:29:55
